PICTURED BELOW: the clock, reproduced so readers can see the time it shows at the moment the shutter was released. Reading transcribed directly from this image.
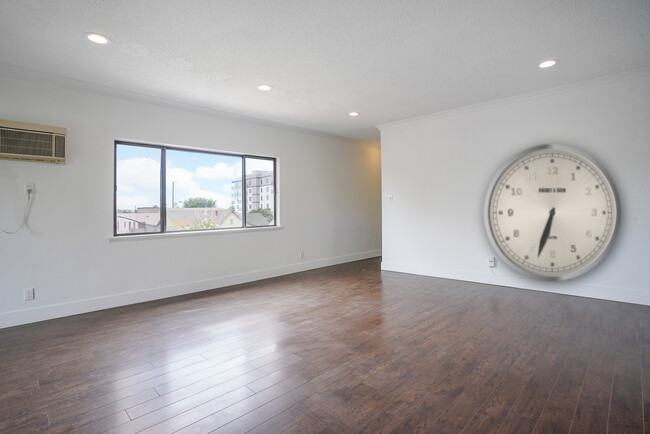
6:33
